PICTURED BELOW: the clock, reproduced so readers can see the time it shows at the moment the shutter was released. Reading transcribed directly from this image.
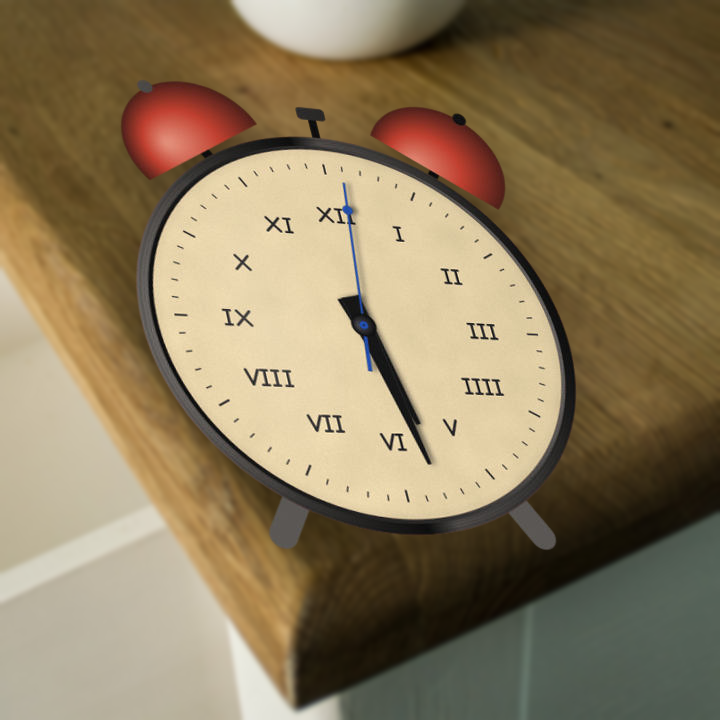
5:28:01
